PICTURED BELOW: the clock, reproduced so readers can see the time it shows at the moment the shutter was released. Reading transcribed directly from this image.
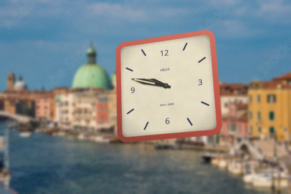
9:48
